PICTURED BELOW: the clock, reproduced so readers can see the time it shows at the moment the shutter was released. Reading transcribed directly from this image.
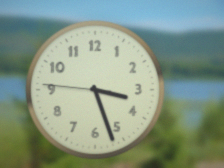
3:26:46
